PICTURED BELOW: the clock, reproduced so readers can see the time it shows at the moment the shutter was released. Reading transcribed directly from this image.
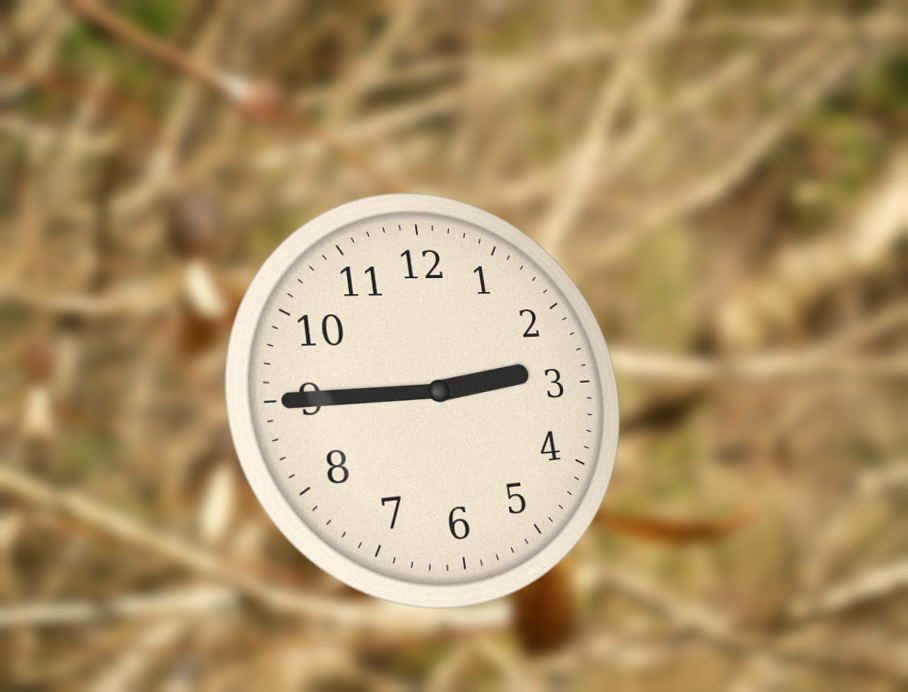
2:45
